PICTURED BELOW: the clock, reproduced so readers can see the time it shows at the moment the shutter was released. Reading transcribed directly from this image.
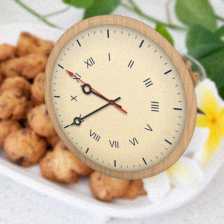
10:44:55
